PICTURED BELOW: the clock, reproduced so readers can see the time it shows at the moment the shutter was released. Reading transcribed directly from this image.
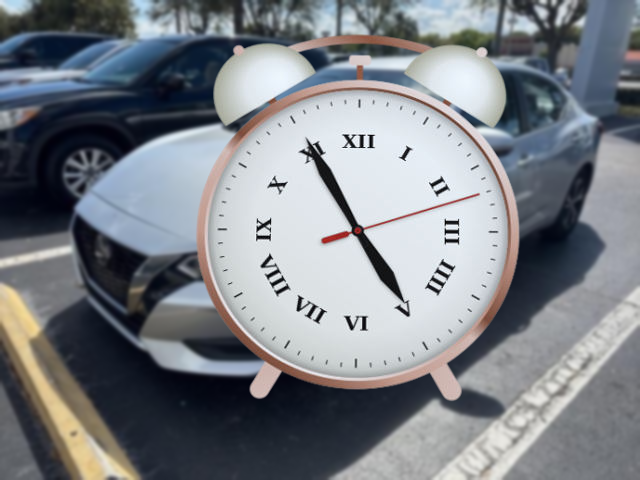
4:55:12
